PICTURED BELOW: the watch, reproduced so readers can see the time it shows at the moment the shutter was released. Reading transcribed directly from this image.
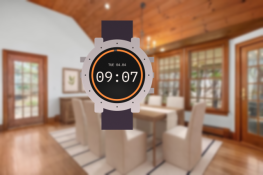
9:07
